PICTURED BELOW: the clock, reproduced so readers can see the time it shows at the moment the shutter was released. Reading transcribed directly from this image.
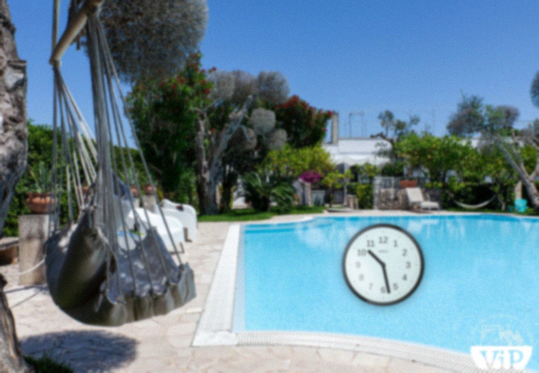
10:28
